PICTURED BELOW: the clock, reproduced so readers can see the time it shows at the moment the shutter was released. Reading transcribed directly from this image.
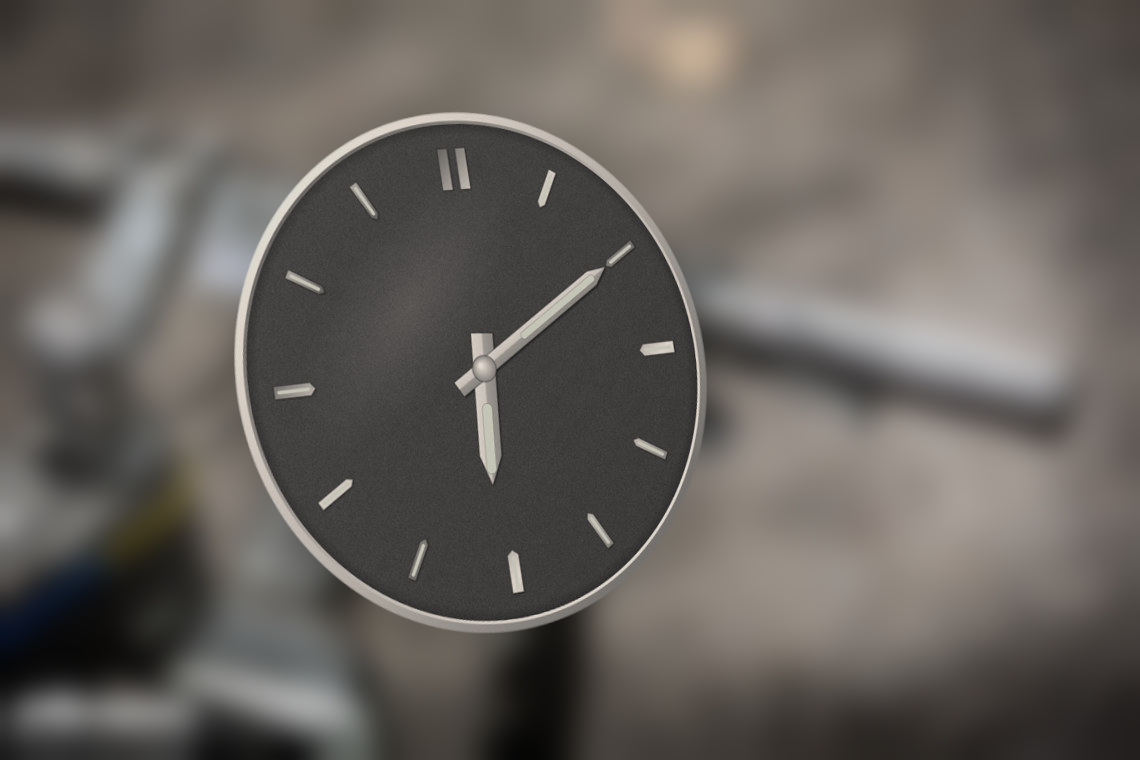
6:10
